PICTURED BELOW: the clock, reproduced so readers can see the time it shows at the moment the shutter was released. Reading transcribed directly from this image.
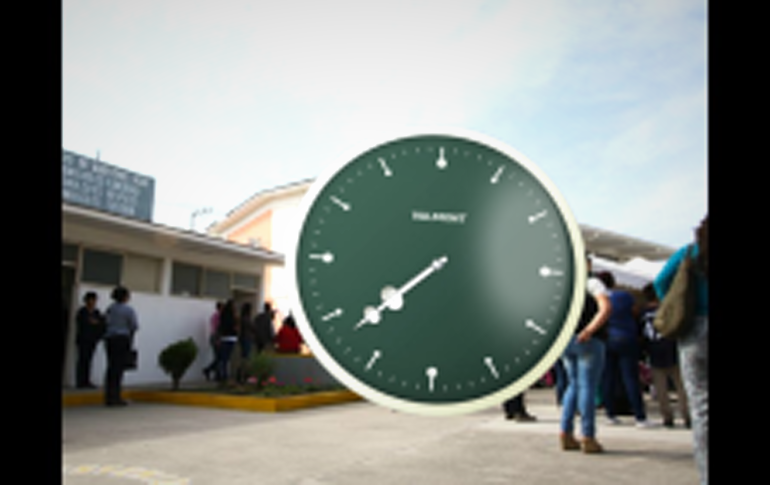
7:38
